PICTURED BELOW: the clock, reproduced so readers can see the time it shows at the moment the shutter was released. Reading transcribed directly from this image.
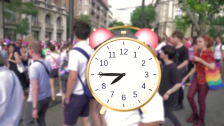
7:45
